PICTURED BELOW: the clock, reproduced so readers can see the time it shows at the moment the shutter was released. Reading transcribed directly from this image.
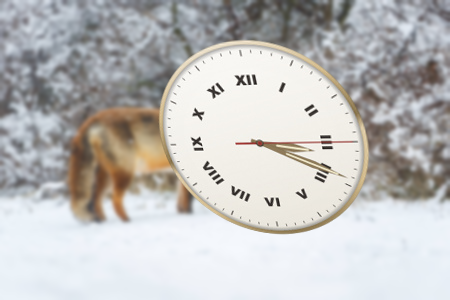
3:19:15
